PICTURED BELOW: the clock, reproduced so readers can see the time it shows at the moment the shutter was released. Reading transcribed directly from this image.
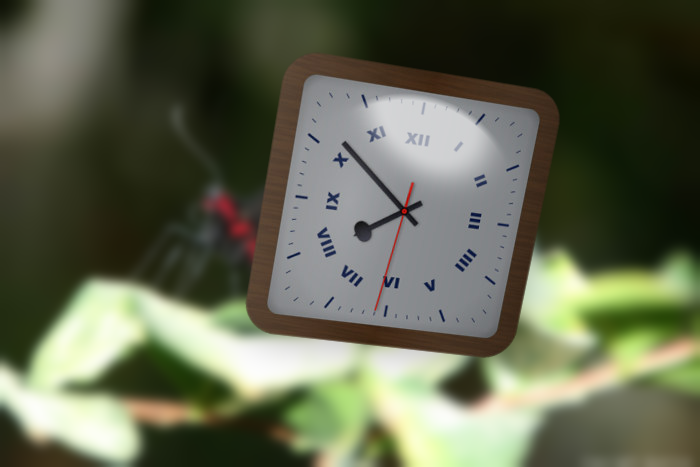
7:51:31
